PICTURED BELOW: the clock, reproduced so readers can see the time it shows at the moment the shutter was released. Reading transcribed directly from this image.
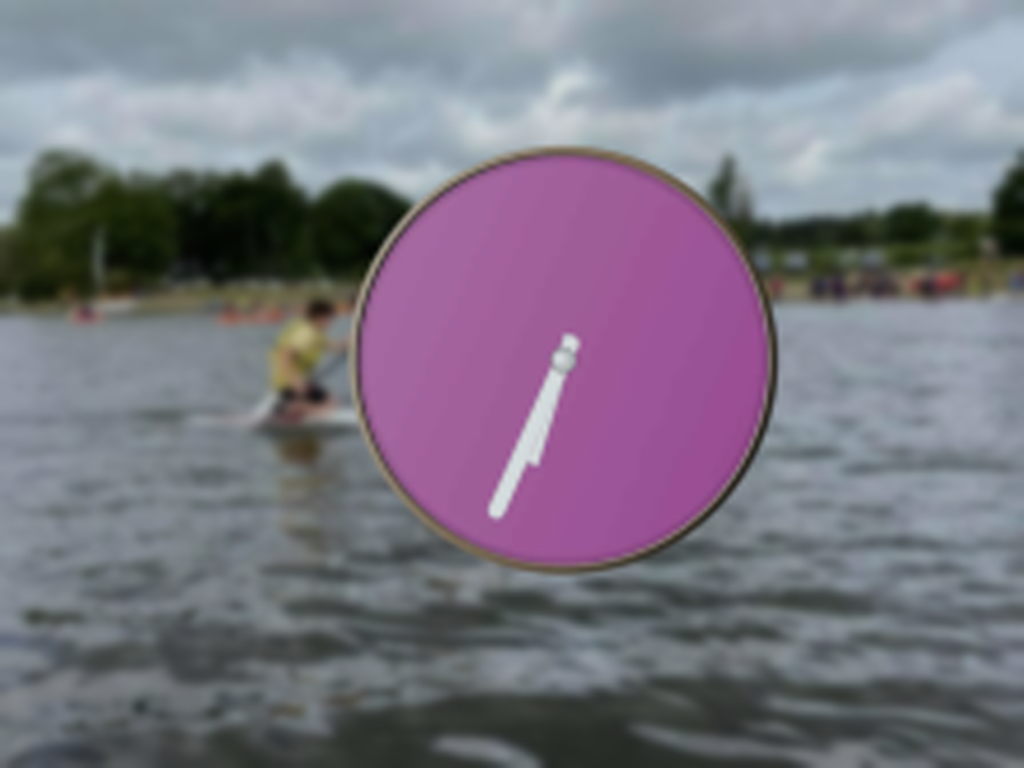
6:34
